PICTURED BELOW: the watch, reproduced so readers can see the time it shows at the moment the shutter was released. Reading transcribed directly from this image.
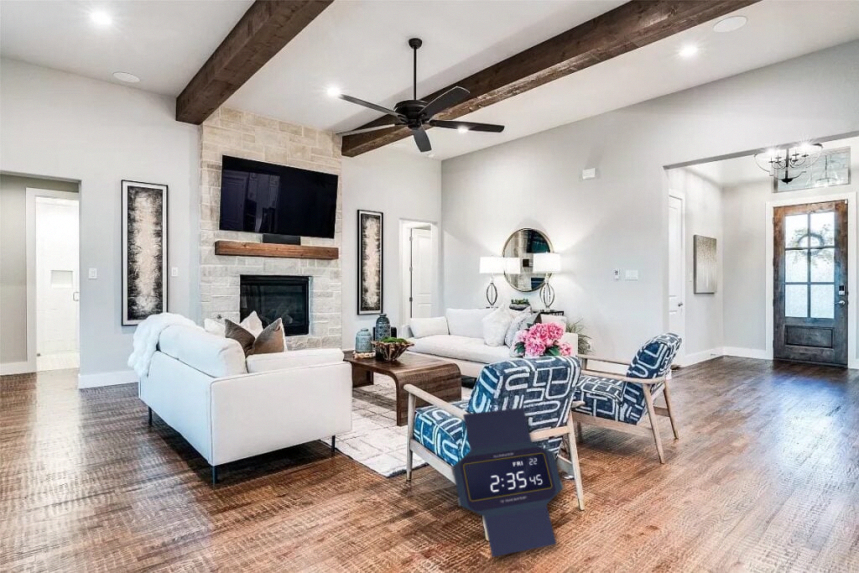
2:35:45
